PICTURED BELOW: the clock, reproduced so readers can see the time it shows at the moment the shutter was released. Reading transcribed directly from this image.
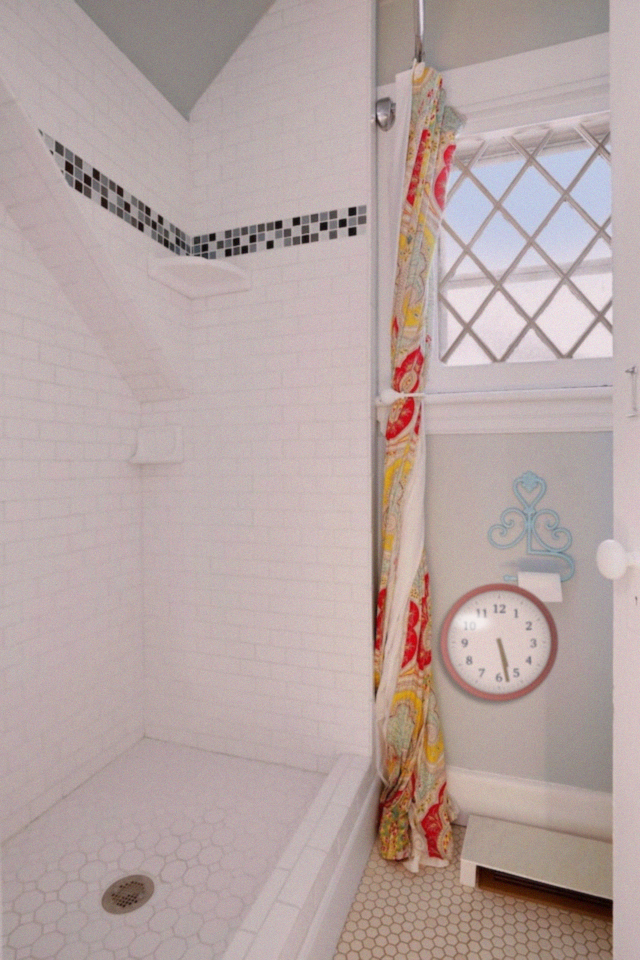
5:28
